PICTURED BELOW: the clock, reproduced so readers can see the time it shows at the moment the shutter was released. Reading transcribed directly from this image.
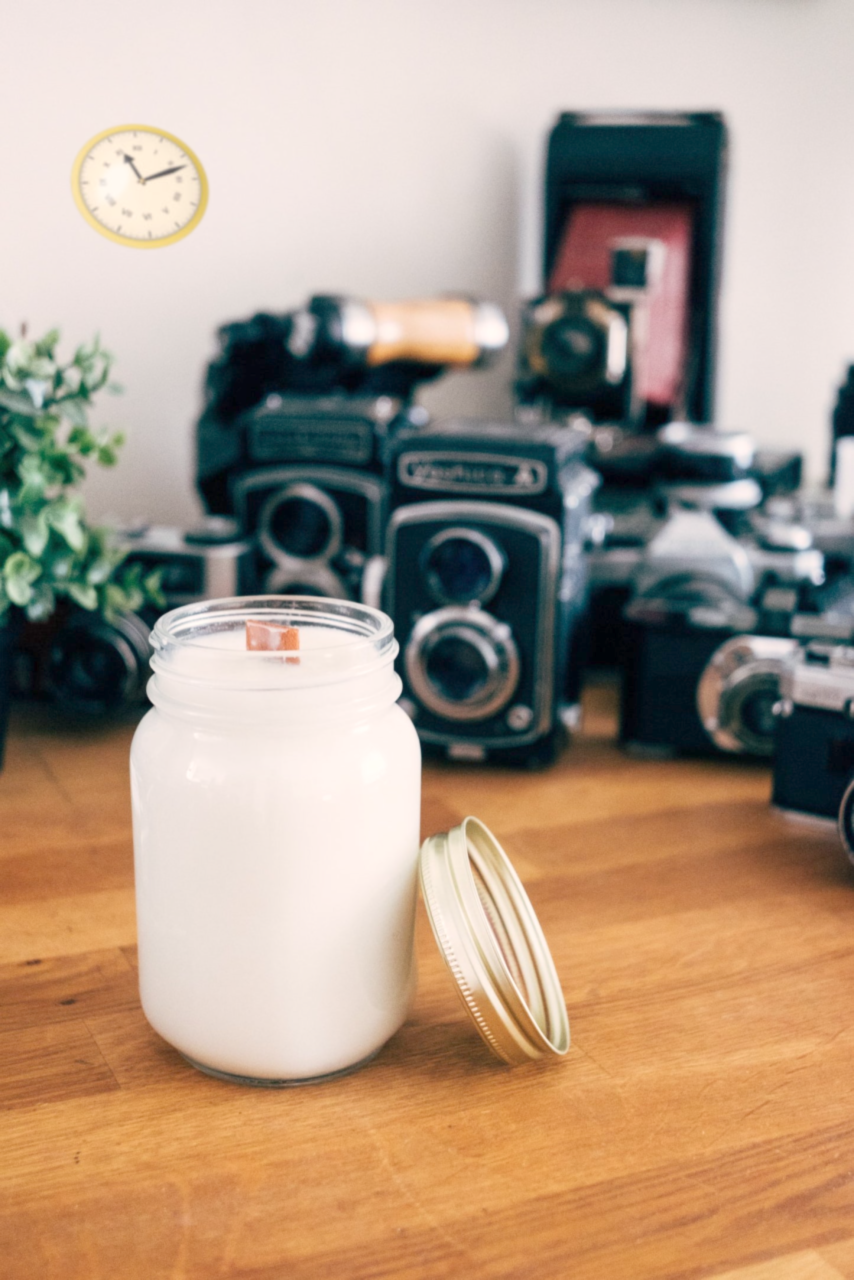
11:12
